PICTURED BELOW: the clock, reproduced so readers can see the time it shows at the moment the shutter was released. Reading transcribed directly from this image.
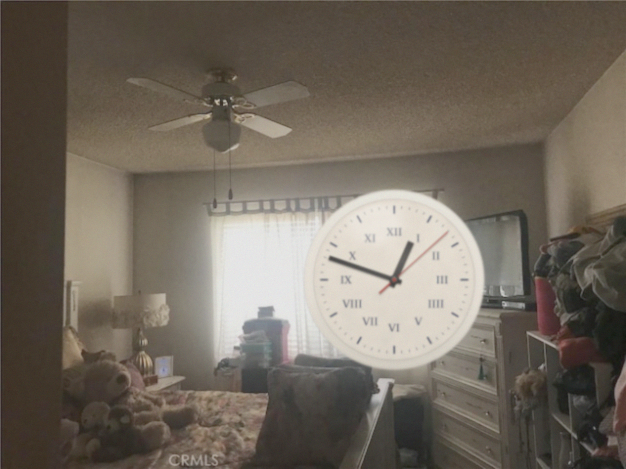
12:48:08
